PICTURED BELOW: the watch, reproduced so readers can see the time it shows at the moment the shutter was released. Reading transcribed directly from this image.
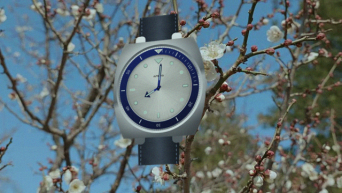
8:01
